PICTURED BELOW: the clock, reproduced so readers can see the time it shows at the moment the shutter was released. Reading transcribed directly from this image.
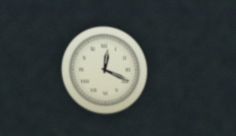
12:19
